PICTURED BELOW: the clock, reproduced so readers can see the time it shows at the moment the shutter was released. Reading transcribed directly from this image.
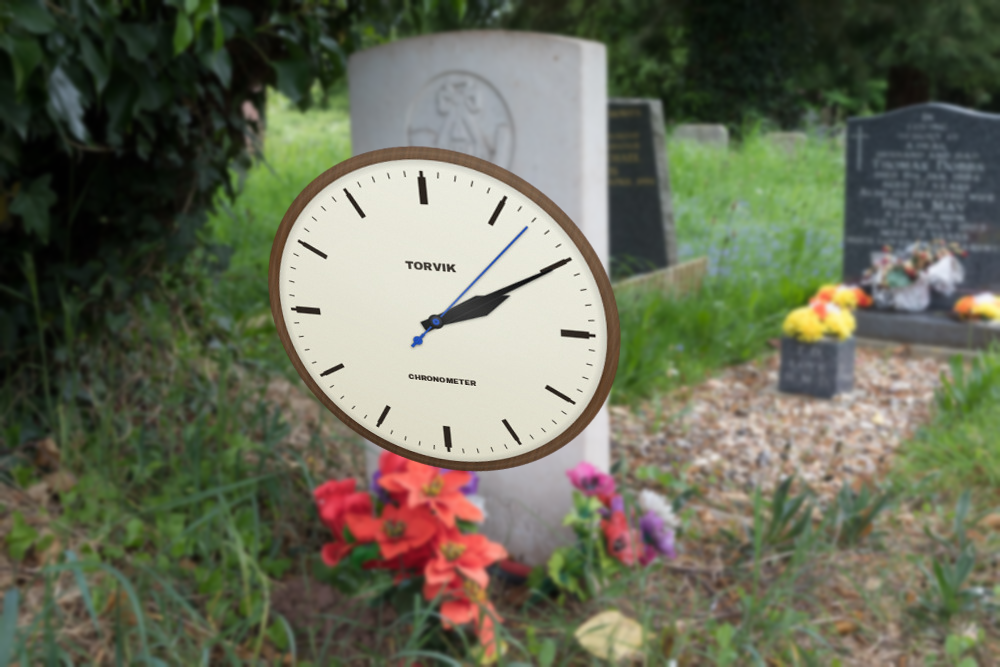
2:10:07
